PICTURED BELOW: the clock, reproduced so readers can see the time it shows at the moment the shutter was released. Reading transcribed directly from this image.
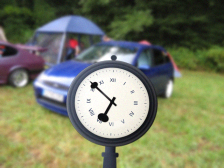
6:52
